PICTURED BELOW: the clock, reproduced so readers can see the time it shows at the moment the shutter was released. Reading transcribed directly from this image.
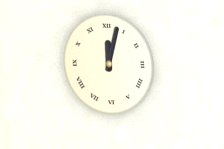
12:03
